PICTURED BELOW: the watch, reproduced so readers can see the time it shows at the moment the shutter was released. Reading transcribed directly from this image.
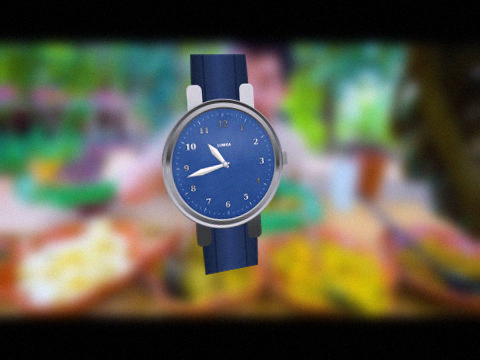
10:43
